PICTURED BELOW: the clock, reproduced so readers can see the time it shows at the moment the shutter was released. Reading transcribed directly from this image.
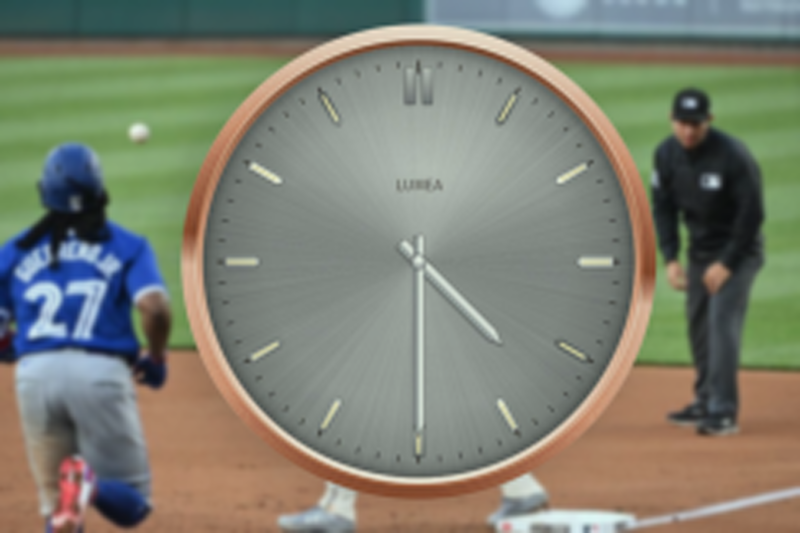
4:30
